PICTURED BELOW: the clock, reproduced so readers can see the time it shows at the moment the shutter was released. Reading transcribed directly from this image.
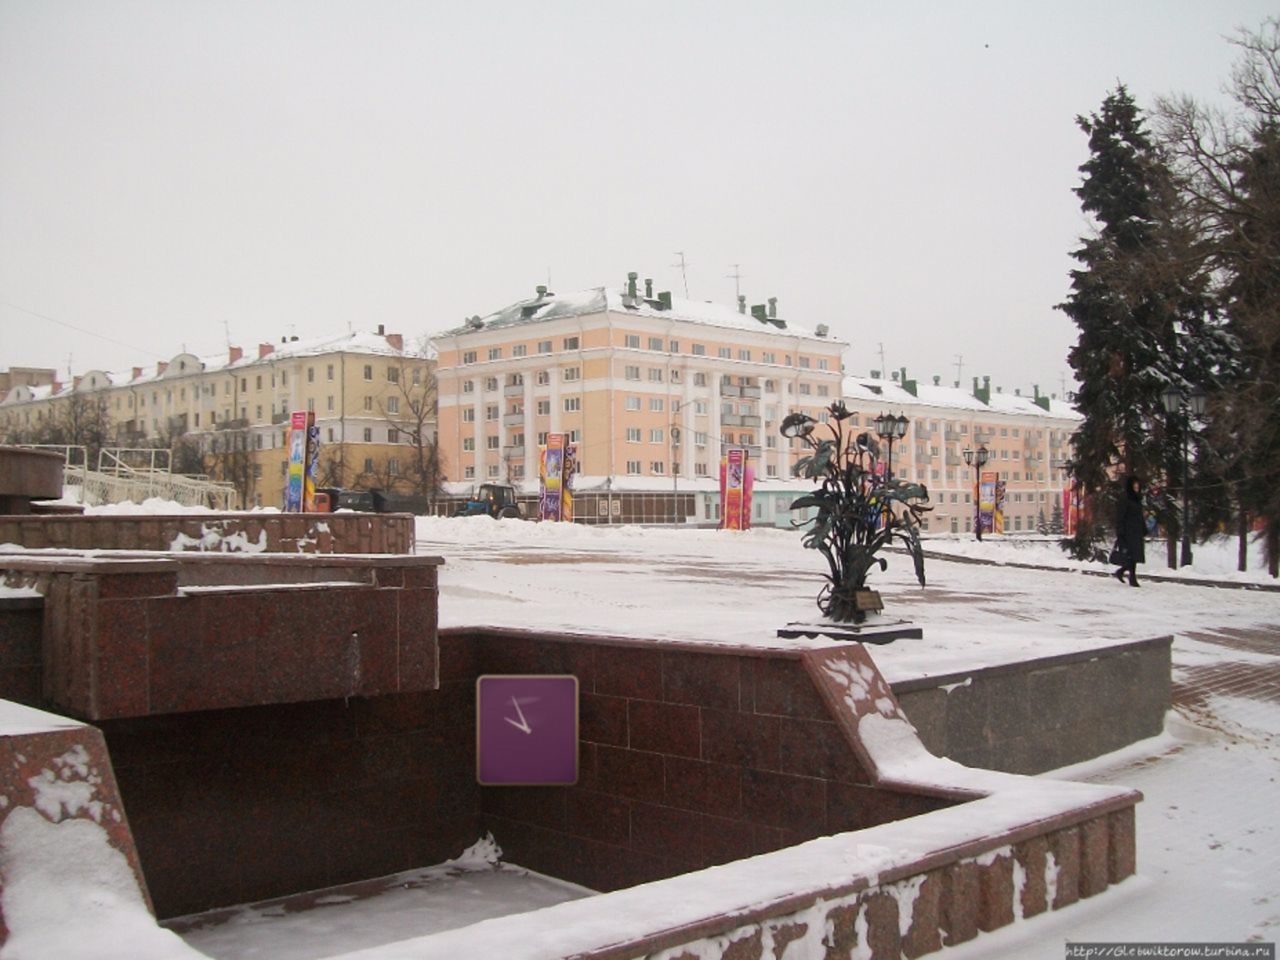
9:56
